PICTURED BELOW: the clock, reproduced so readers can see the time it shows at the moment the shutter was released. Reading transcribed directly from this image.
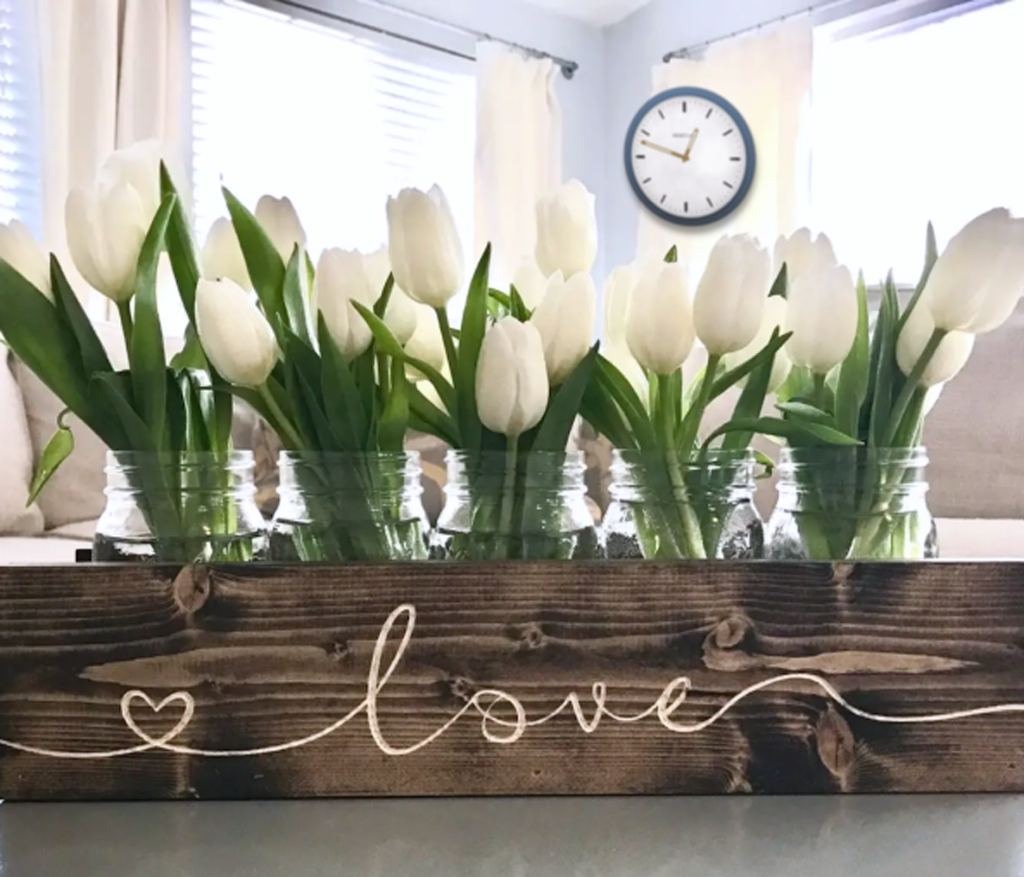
12:48
